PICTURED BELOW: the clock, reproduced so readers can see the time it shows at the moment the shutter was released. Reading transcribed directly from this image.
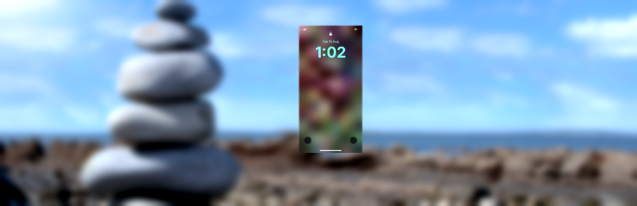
1:02
